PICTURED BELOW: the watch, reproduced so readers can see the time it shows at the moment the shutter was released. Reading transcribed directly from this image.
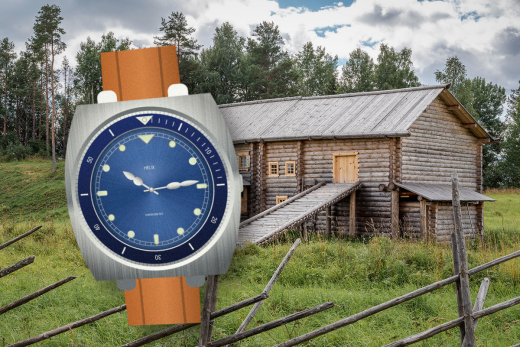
10:14
